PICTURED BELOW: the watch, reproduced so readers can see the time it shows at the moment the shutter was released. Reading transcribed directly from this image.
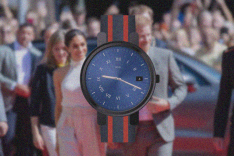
9:19
